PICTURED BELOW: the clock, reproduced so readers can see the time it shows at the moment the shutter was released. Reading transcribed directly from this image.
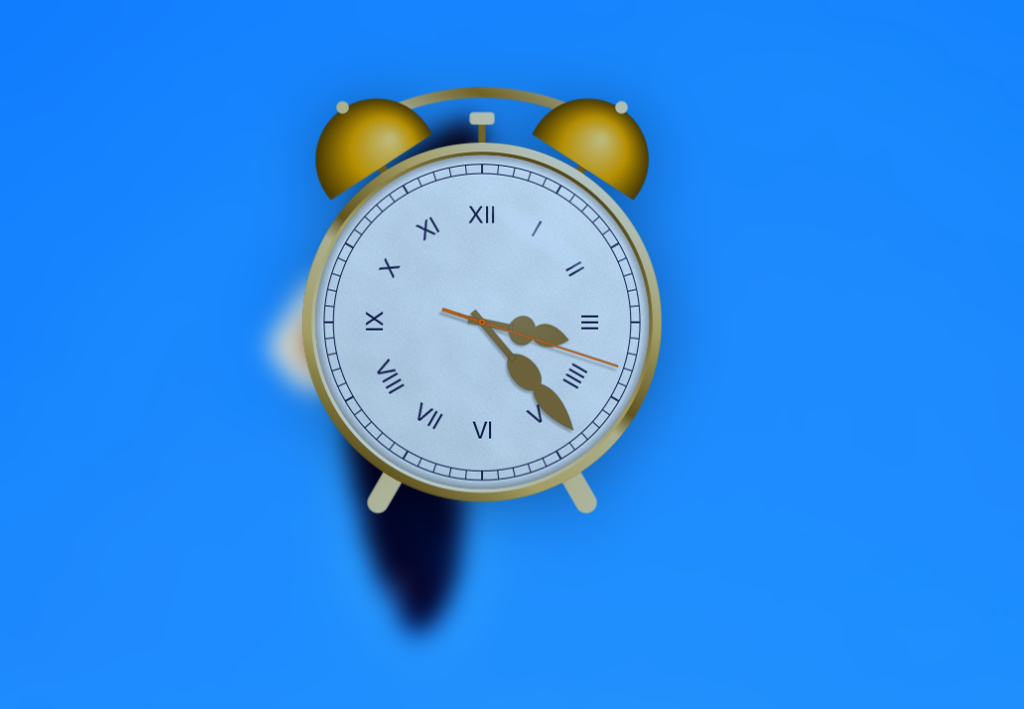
3:23:18
